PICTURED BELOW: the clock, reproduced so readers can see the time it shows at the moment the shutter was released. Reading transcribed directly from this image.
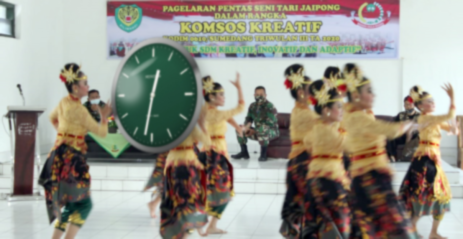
12:32
